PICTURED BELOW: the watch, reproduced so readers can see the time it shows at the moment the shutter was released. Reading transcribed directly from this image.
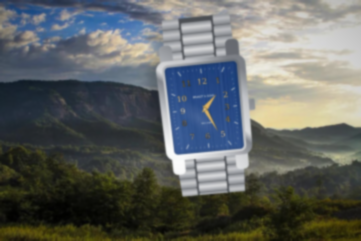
1:26
